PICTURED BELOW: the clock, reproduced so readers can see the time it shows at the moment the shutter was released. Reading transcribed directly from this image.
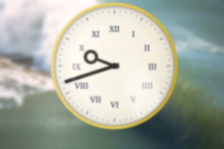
9:42
